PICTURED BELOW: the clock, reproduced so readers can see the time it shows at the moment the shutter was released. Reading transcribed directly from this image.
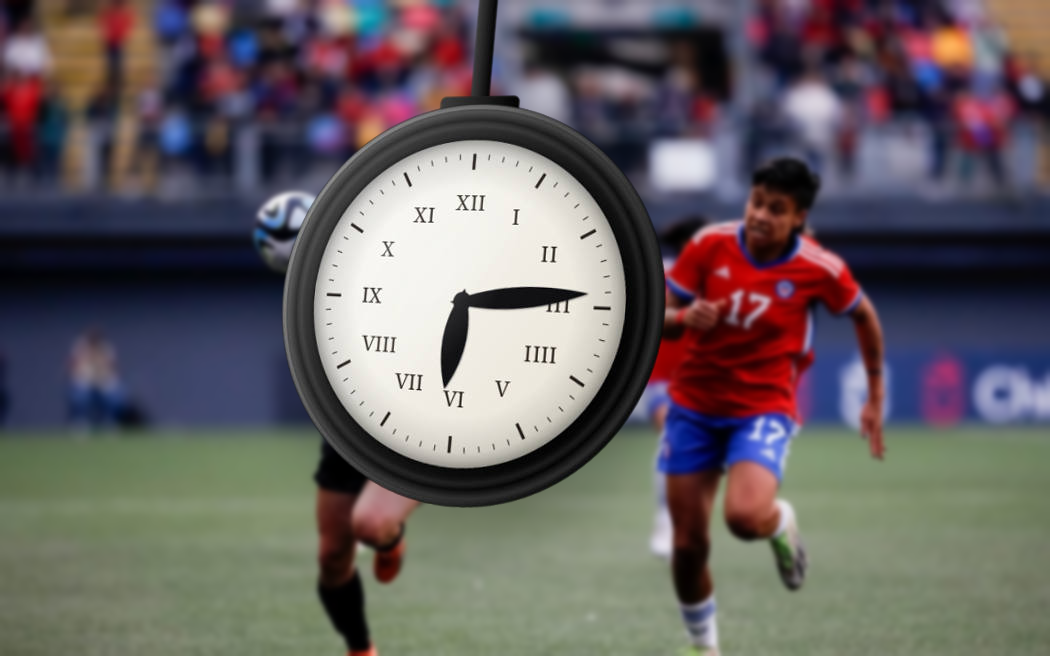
6:14
